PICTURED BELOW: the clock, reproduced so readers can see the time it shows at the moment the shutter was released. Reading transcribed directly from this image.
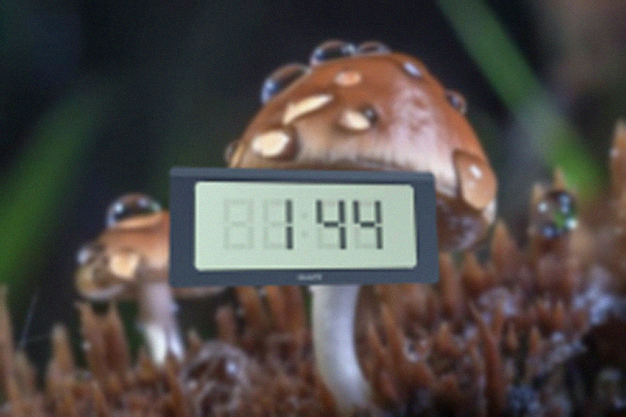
1:44
